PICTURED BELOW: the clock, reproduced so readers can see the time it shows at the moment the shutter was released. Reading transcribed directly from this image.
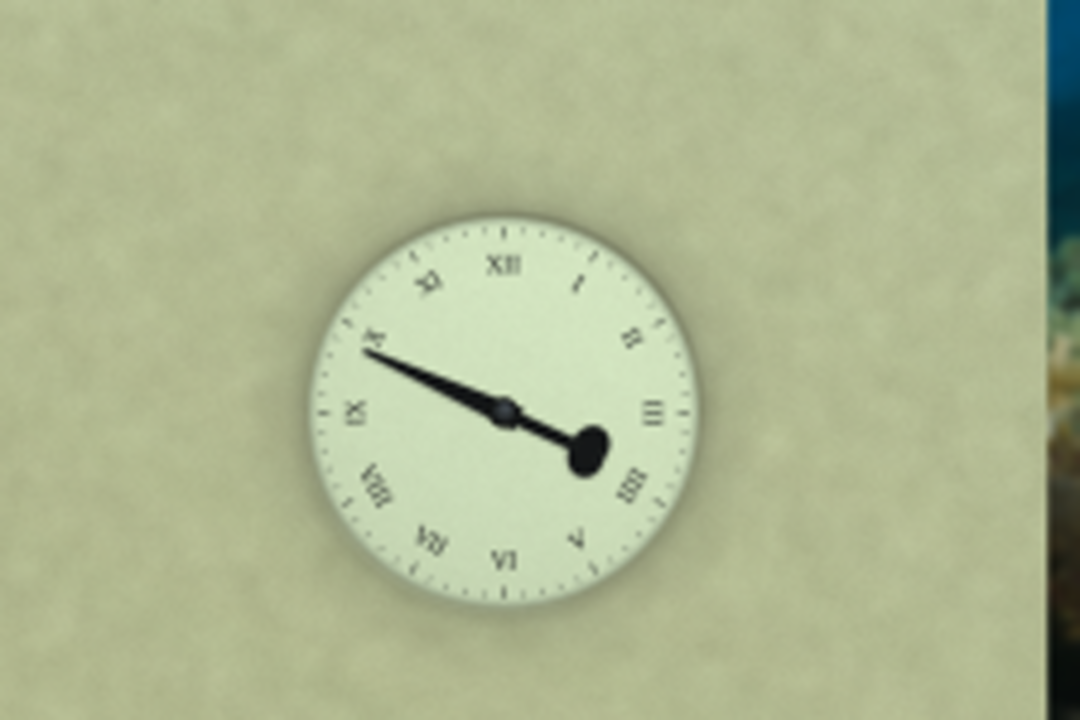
3:49
